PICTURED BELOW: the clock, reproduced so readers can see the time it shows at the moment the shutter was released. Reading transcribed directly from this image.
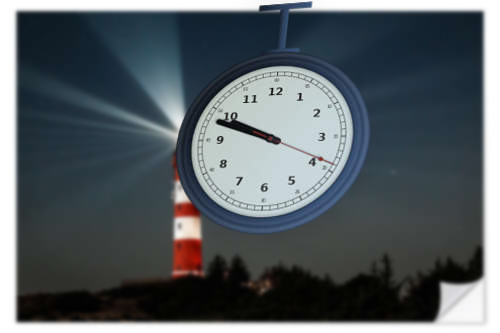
9:48:19
